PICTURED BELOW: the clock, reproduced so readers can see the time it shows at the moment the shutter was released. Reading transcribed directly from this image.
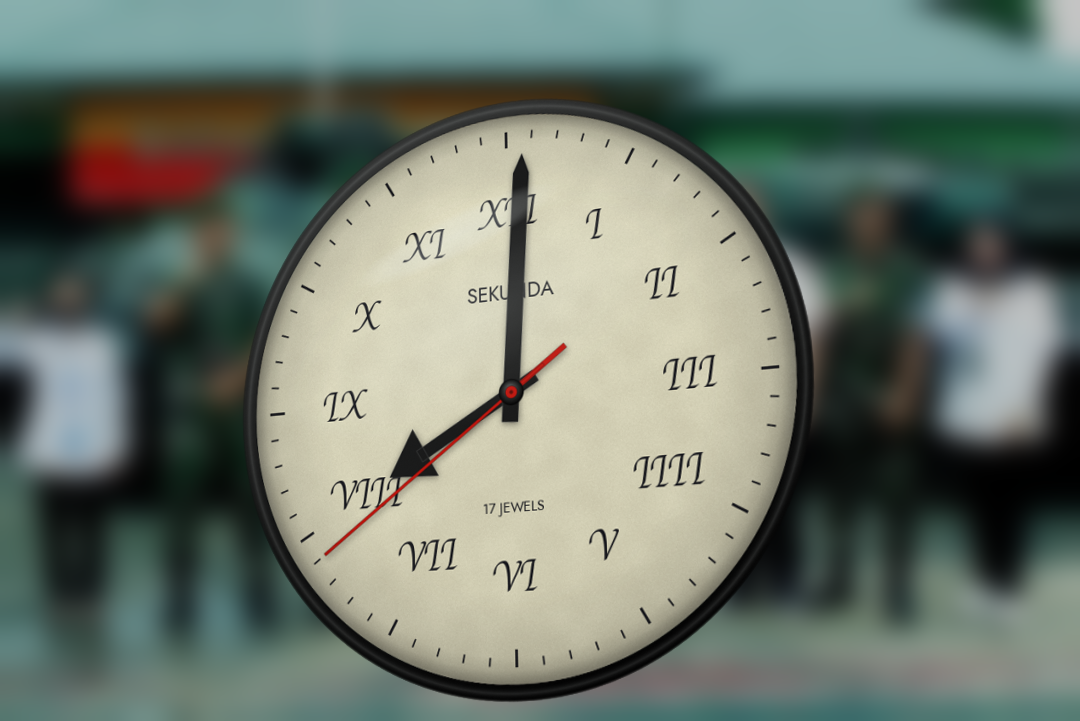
8:00:39
